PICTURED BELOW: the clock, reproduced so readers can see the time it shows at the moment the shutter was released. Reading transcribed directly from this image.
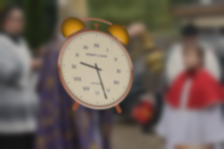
9:27
